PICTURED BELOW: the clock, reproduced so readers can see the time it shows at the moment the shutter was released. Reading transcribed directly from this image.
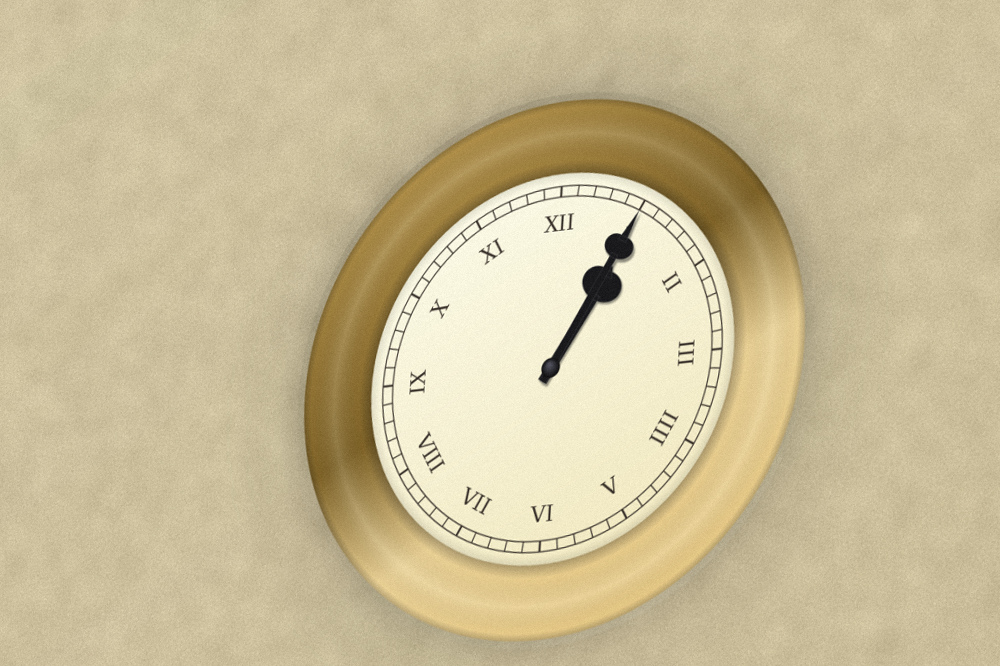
1:05
